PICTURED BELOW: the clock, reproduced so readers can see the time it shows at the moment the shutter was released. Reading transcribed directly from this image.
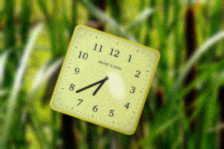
6:38
